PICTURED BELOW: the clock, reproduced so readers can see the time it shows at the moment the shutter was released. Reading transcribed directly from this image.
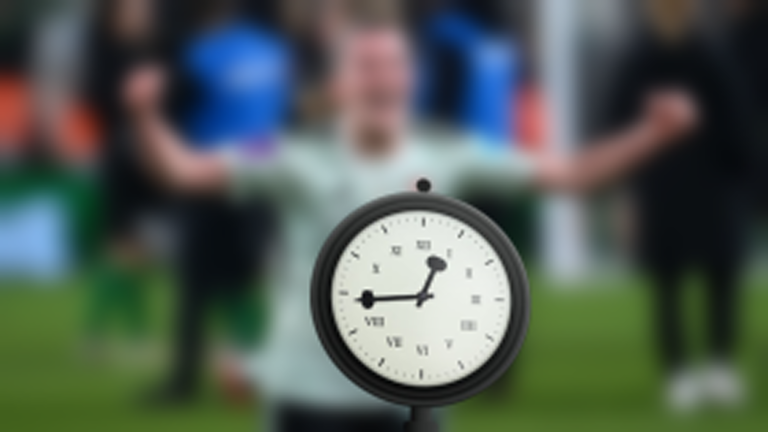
12:44
